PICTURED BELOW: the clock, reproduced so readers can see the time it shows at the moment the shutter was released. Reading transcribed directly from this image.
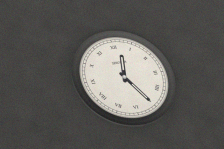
12:25
